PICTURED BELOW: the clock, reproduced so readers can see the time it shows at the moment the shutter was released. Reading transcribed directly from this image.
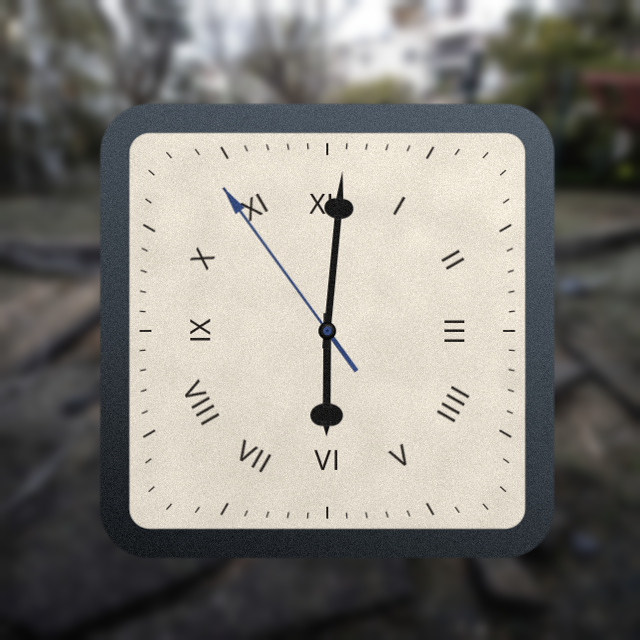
6:00:54
